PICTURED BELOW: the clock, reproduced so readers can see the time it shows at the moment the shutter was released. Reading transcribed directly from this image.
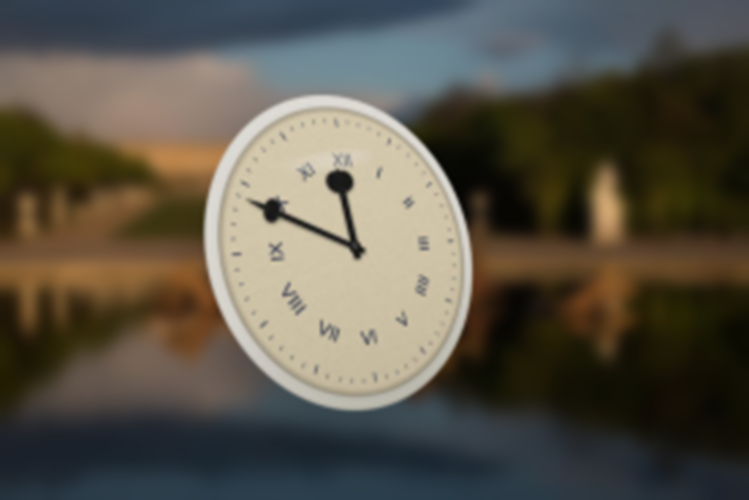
11:49
